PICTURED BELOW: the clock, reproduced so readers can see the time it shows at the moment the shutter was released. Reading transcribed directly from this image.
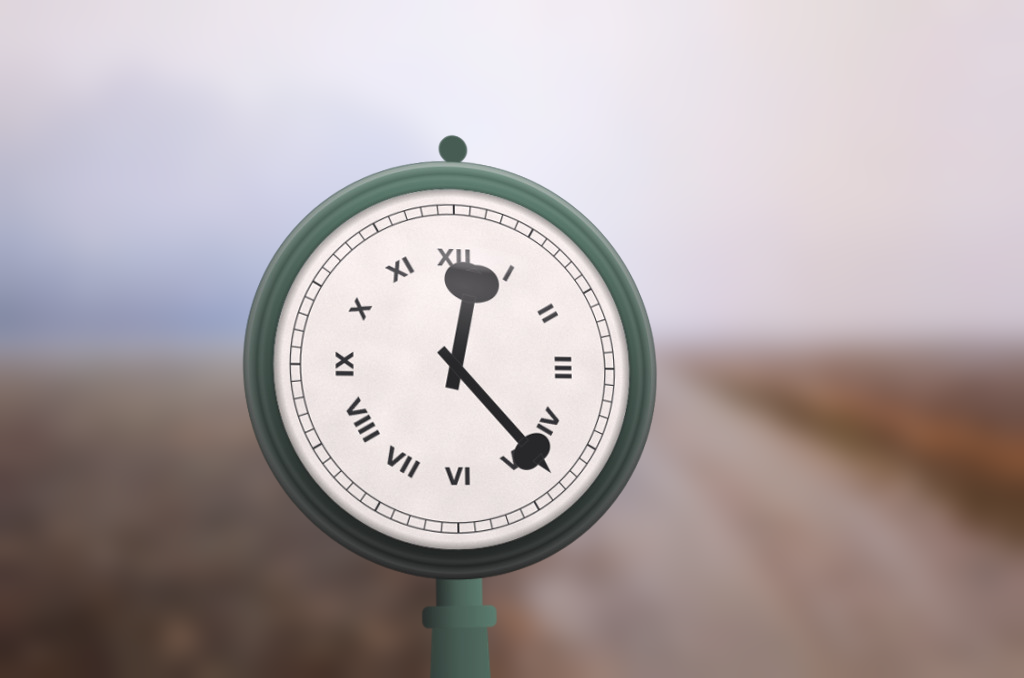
12:23
